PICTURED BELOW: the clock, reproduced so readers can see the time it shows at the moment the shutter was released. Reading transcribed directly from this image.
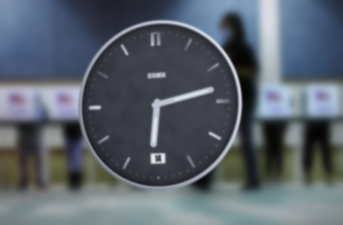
6:13
